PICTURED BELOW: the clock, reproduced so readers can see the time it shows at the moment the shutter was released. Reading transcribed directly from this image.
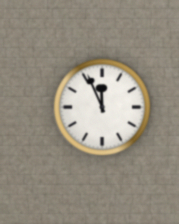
11:56
